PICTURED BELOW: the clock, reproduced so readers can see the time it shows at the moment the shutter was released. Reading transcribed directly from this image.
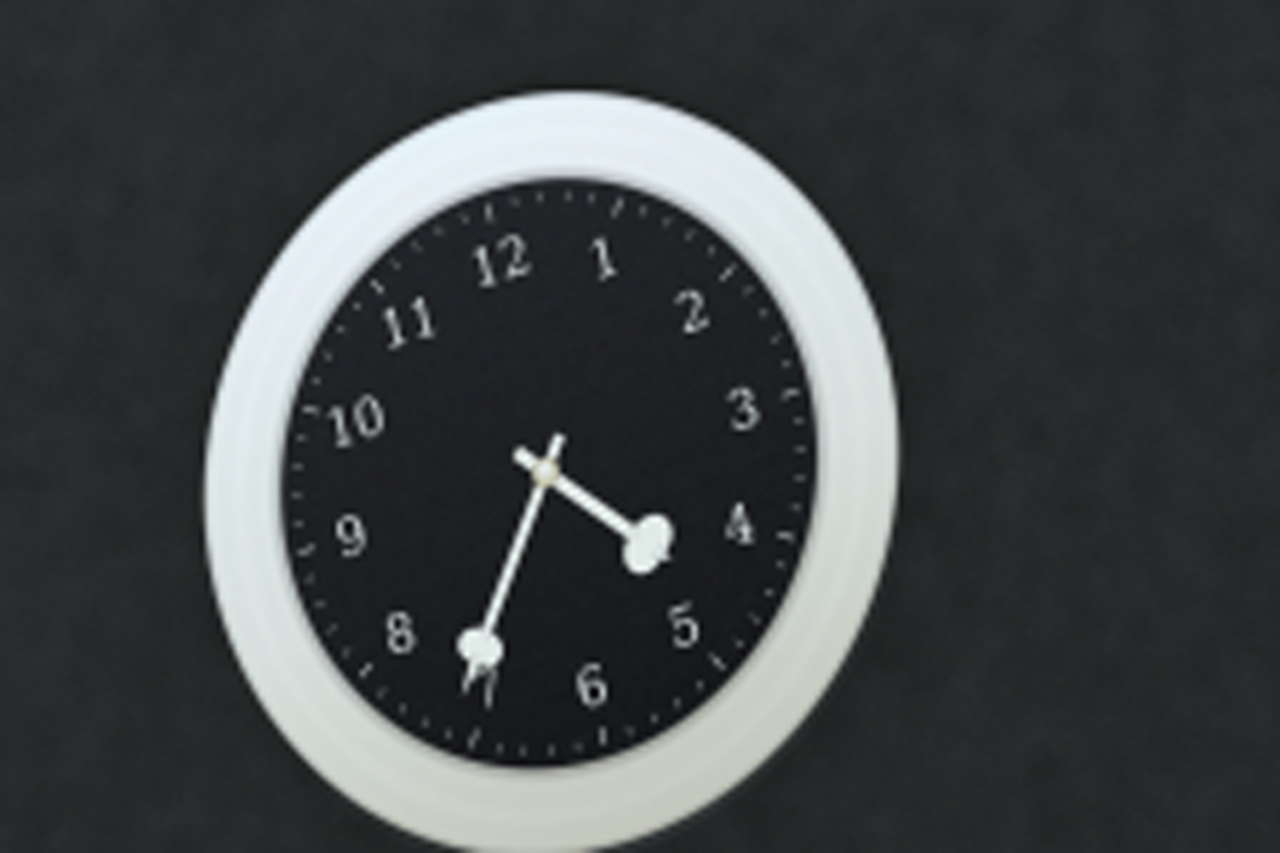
4:36
